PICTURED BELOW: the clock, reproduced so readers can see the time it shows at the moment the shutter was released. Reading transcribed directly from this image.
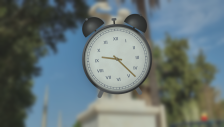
9:23
